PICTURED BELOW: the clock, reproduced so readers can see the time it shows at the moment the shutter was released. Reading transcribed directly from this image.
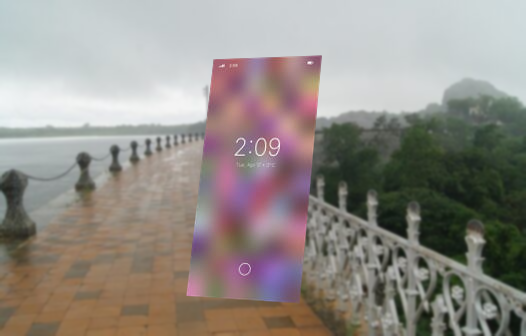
2:09
